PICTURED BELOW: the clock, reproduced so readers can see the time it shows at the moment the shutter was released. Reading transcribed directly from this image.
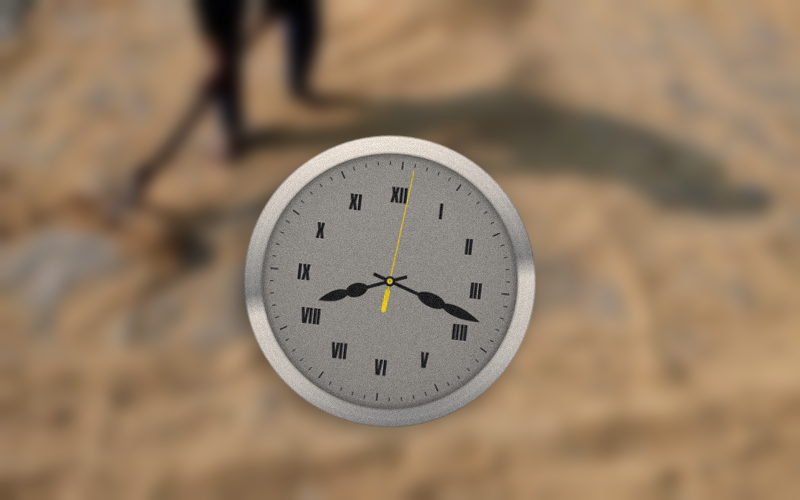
8:18:01
